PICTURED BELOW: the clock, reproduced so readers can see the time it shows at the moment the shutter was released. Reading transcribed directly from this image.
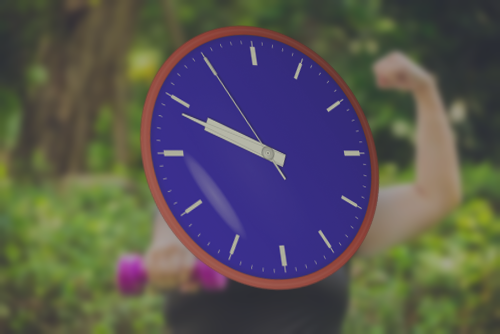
9:48:55
